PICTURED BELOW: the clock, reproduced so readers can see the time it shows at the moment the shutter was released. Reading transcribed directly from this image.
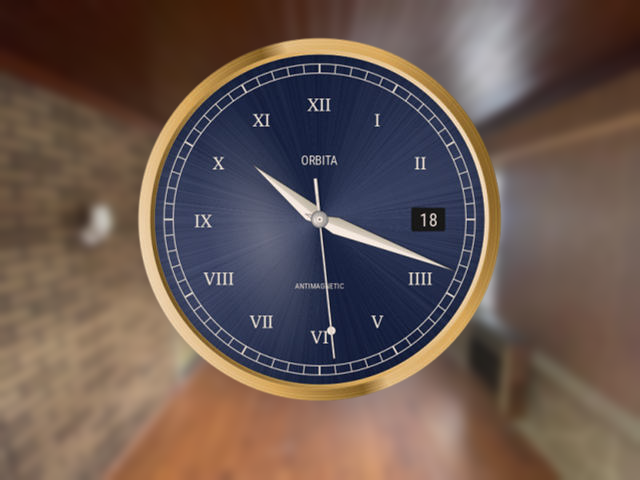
10:18:29
